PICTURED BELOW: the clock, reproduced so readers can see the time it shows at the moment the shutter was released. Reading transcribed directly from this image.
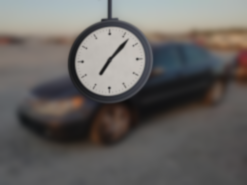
7:07
